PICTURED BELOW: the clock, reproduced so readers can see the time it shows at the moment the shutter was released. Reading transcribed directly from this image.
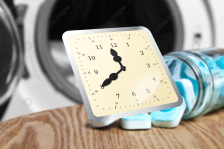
11:40
